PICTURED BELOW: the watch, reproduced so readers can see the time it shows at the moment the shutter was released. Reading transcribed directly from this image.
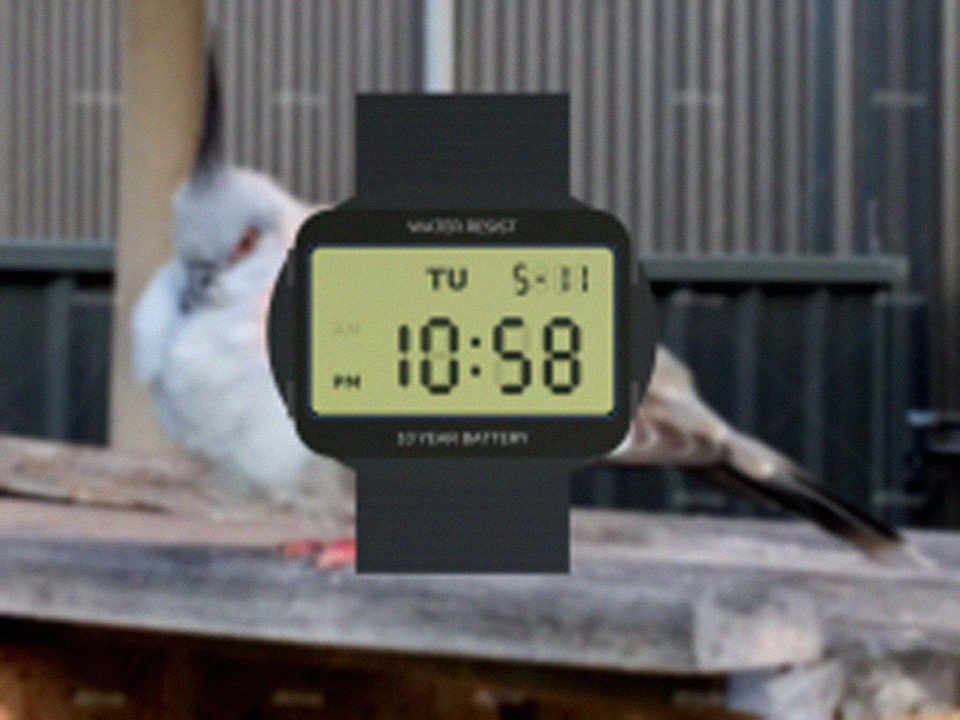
10:58
